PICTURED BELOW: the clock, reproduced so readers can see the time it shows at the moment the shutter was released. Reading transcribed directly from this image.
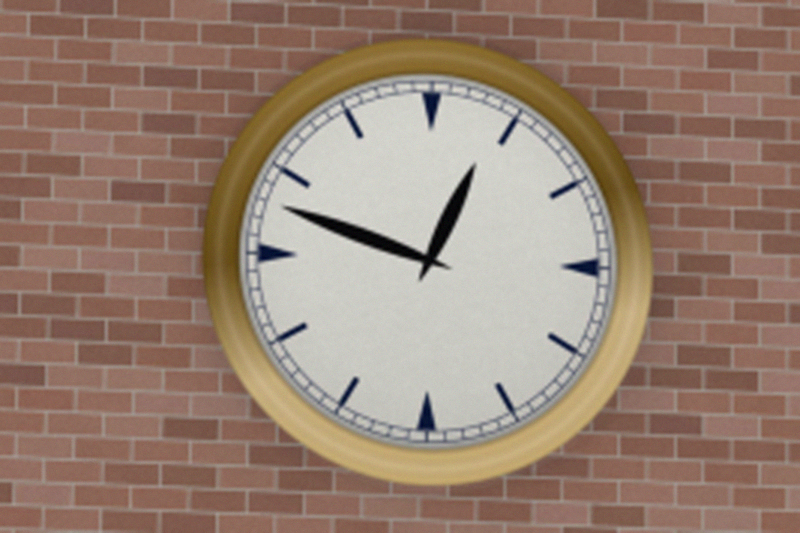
12:48
